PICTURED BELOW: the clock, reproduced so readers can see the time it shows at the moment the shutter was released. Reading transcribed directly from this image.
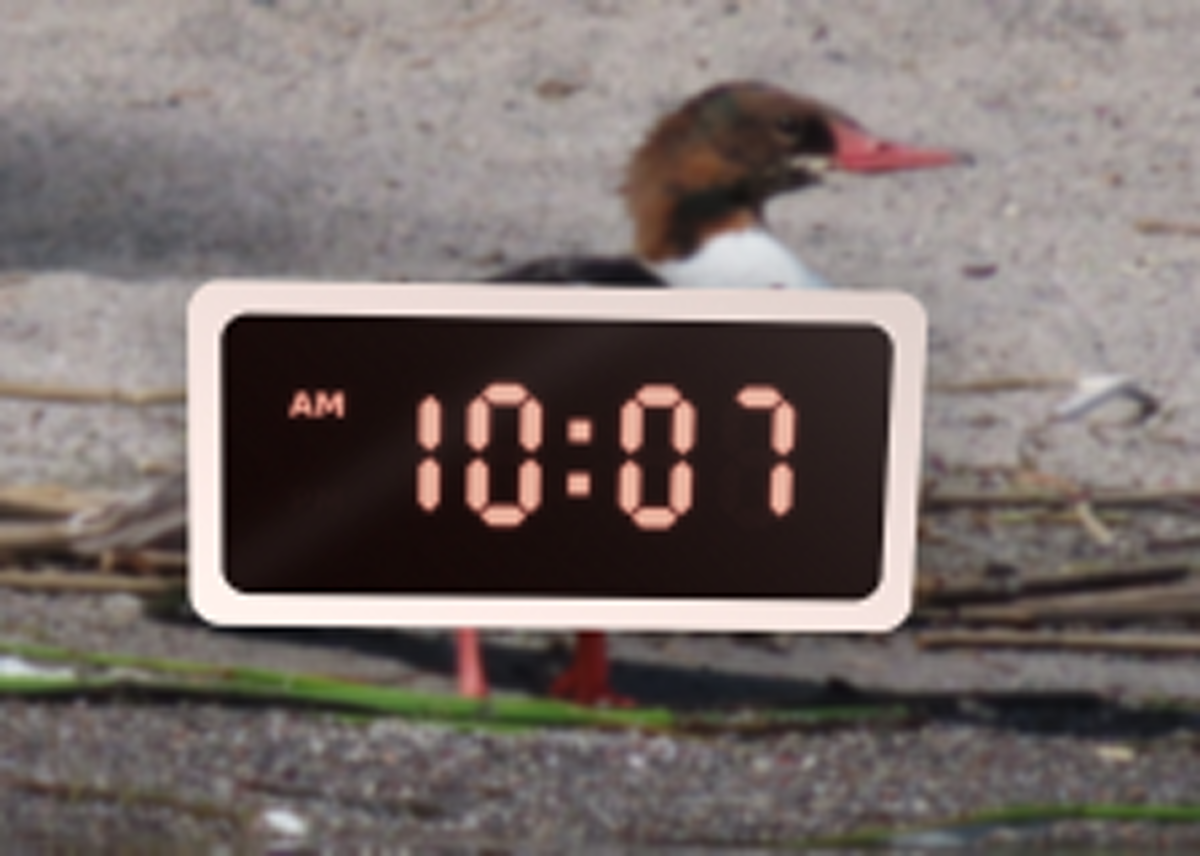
10:07
